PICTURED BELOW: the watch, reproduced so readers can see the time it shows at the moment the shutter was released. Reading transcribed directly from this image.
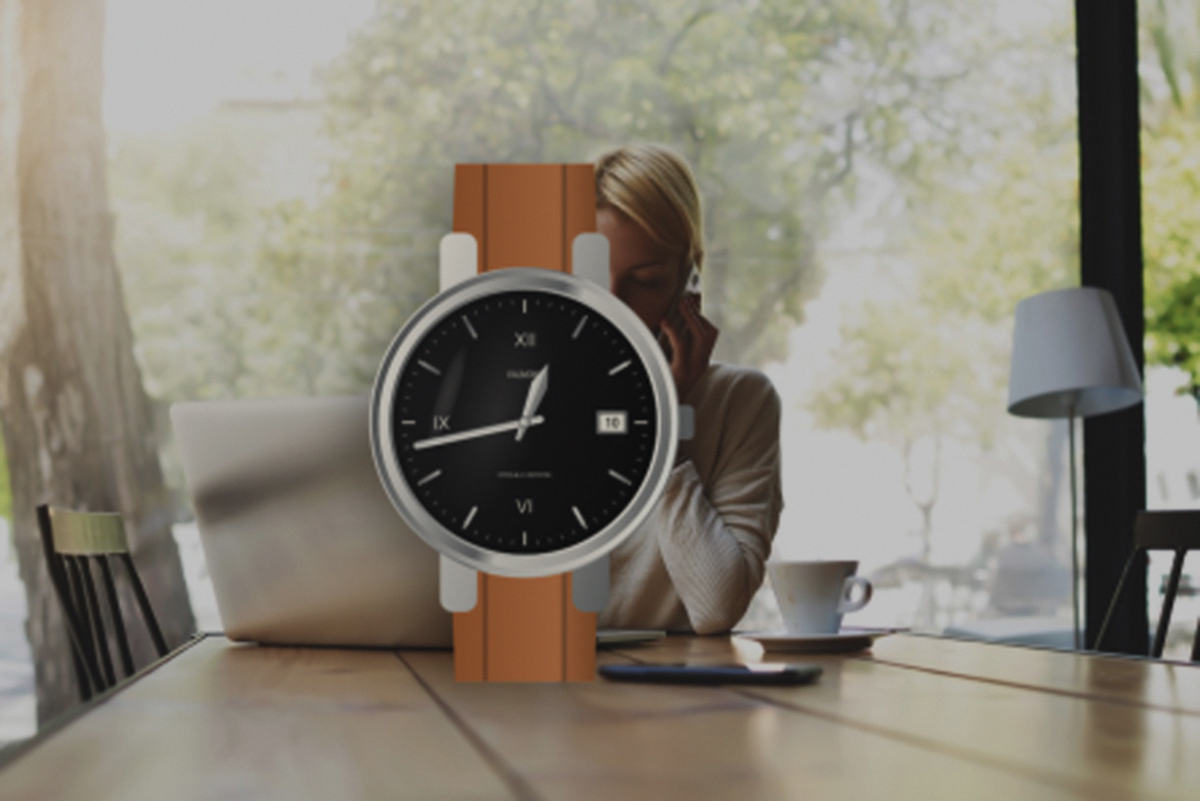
12:43
